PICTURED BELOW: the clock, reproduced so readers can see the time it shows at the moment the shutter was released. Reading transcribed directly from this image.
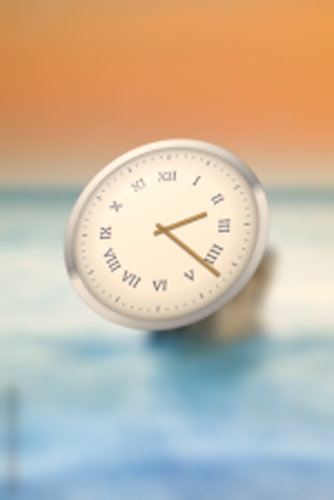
2:22
